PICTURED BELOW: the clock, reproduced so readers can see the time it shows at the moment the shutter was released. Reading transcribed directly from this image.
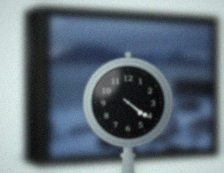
4:21
